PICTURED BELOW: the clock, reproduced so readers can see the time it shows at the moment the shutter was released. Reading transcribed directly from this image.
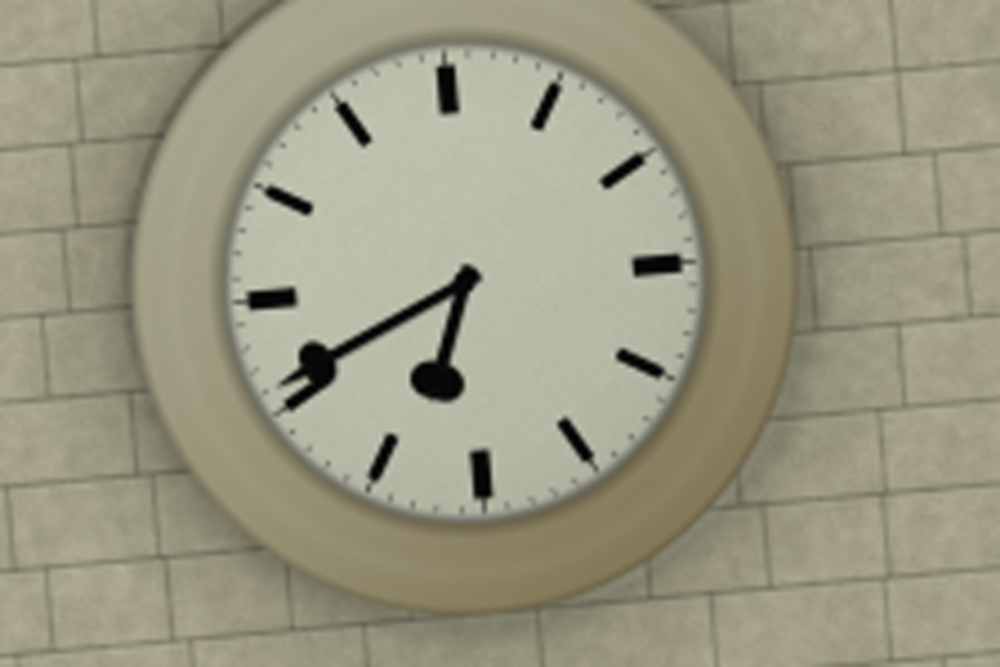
6:41
